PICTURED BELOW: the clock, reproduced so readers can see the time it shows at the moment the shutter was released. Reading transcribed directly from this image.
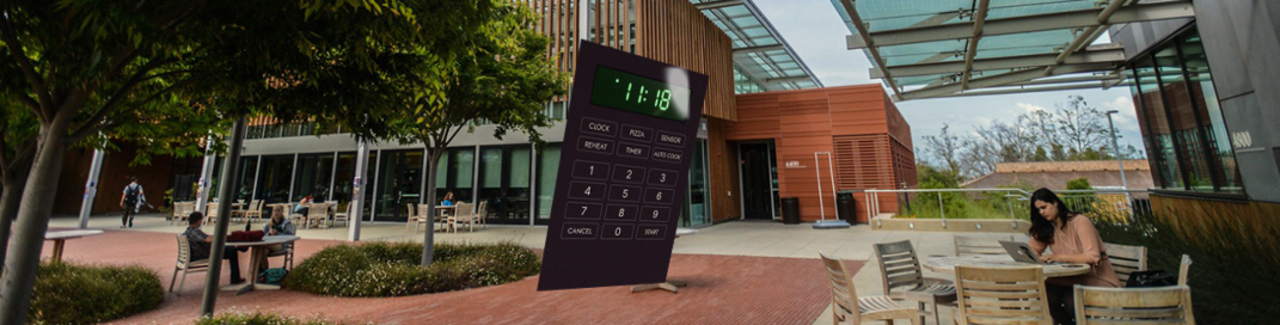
11:18
